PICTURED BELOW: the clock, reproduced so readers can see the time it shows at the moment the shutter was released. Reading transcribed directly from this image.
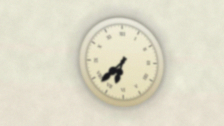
6:38
